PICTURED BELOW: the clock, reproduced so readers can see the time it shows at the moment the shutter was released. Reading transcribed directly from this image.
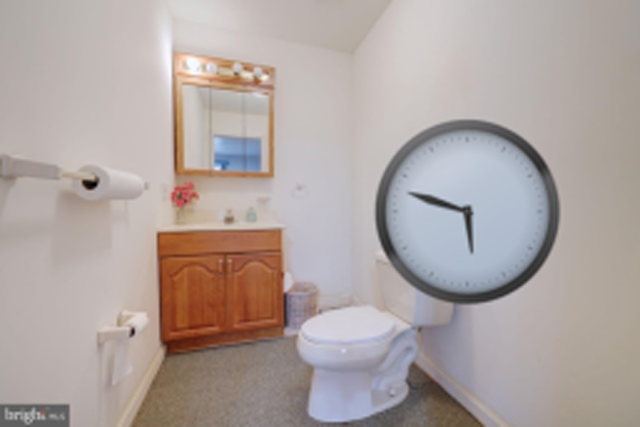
5:48
